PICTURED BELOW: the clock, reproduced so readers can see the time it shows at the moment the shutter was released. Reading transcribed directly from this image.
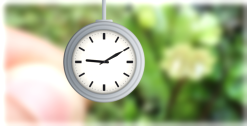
9:10
